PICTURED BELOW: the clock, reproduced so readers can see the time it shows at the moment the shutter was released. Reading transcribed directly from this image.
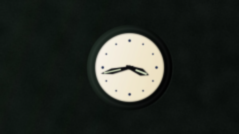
3:43
